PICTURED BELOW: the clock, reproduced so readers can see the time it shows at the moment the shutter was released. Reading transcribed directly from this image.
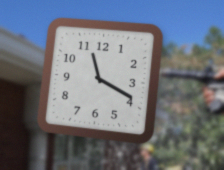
11:19
